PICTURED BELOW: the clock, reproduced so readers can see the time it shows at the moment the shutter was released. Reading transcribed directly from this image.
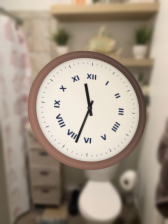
11:33
